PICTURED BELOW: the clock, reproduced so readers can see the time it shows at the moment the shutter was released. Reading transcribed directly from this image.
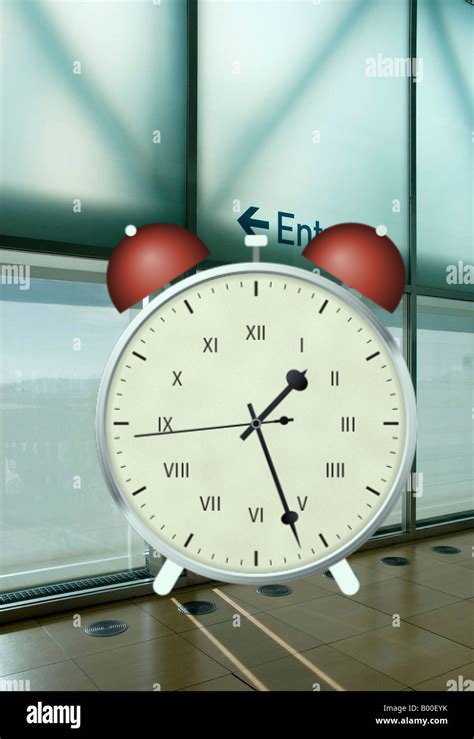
1:26:44
